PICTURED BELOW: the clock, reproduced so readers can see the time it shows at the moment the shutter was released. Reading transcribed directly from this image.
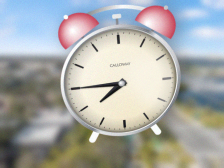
7:45
